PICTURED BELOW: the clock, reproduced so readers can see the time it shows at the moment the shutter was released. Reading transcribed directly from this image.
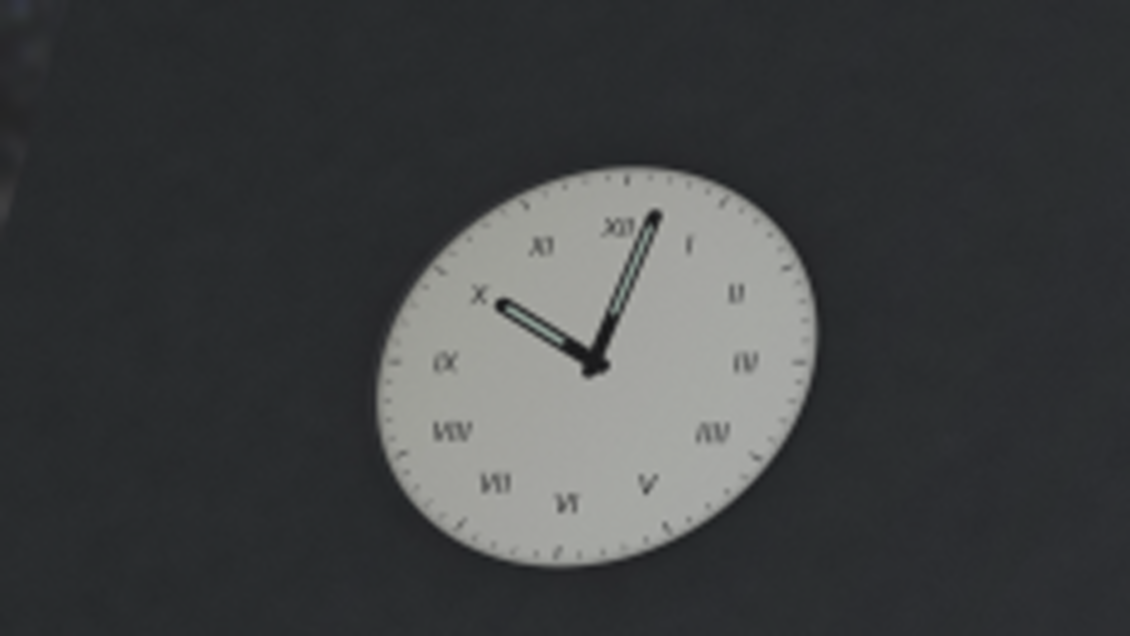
10:02
